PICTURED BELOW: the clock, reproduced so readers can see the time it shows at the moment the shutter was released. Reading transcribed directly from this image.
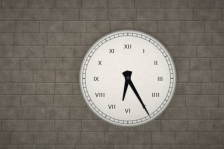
6:25
